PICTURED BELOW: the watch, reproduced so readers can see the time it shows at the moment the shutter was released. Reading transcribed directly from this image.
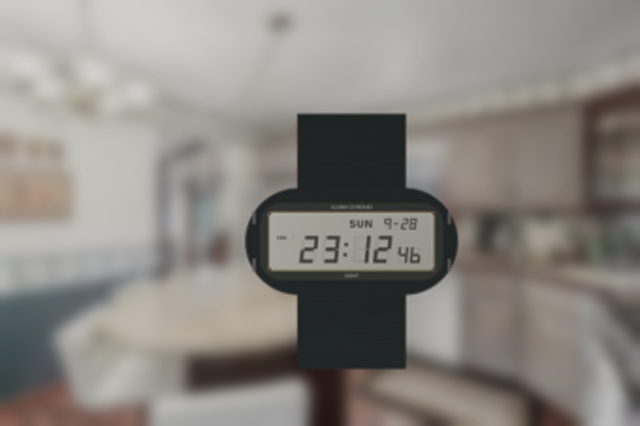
23:12:46
